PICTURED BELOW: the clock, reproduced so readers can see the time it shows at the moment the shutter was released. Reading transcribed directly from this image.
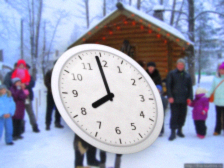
7:59
